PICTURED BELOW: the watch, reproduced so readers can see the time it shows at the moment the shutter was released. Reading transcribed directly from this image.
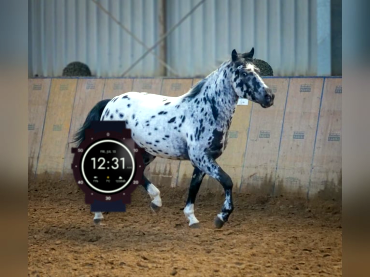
12:31
